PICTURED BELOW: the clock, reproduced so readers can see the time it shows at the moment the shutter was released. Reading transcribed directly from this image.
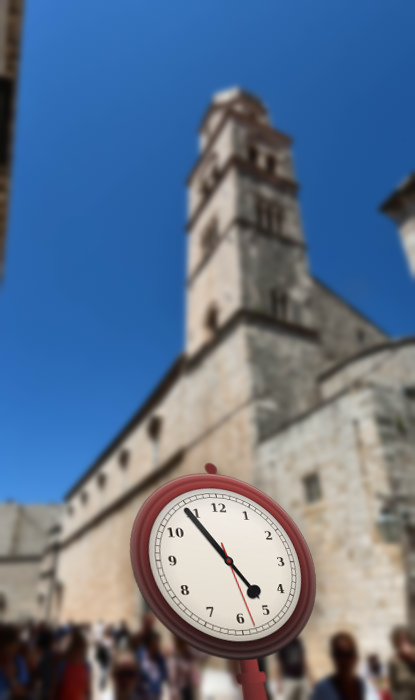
4:54:28
